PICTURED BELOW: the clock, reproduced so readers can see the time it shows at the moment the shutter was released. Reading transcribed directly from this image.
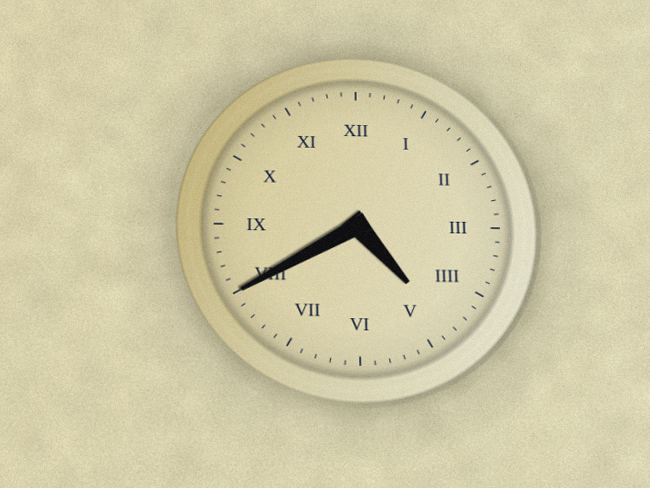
4:40
